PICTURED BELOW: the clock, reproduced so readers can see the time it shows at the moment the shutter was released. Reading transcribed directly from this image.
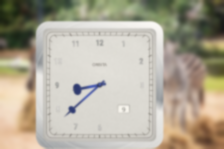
8:38
